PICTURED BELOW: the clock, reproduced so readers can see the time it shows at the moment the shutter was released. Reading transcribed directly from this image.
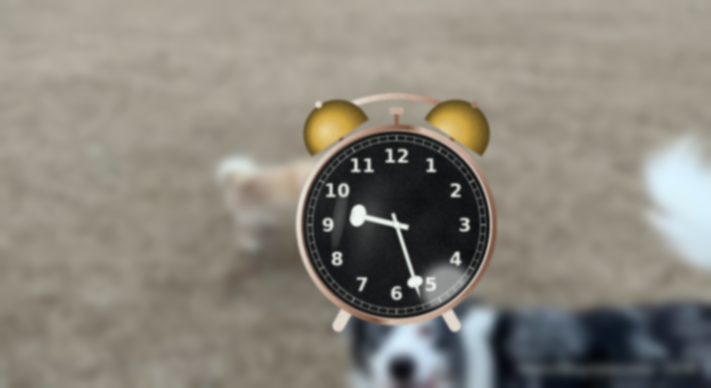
9:27
